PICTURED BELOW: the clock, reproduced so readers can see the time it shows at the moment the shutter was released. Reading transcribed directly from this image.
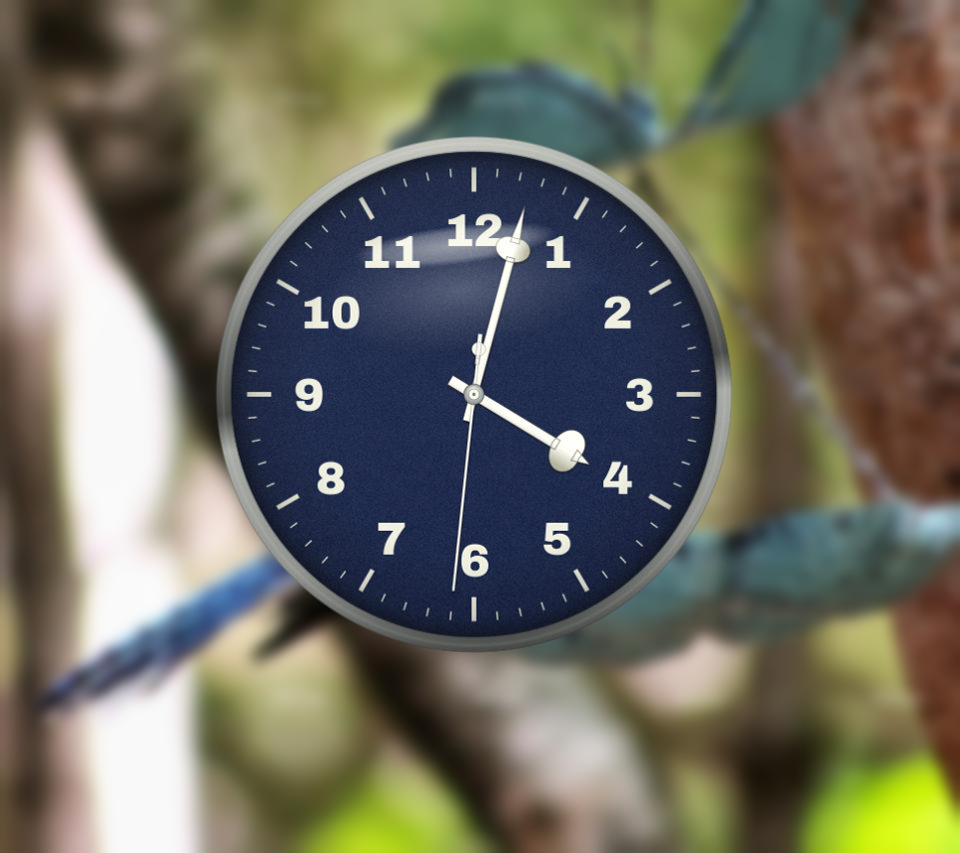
4:02:31
